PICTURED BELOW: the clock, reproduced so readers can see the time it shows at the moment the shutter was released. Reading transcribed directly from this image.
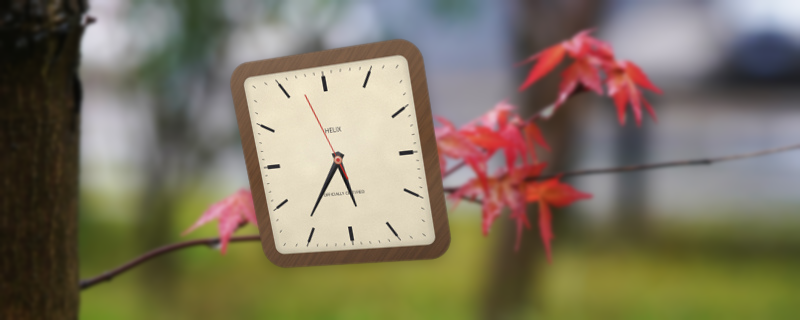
5:35:57
